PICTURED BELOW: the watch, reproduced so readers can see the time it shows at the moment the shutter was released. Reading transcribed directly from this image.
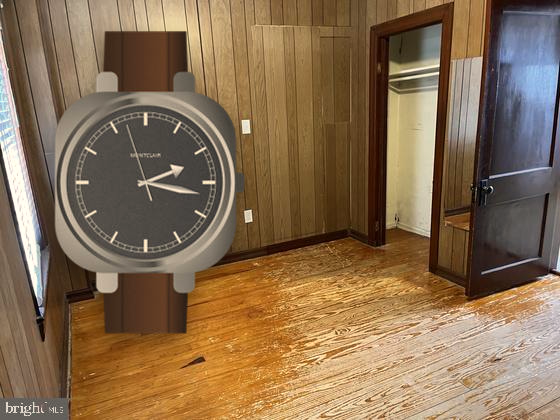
2:16:57
